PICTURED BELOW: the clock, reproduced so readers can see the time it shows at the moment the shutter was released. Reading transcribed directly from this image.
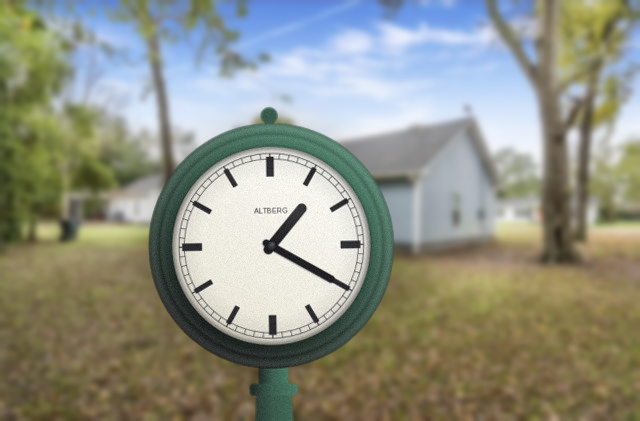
1:20
